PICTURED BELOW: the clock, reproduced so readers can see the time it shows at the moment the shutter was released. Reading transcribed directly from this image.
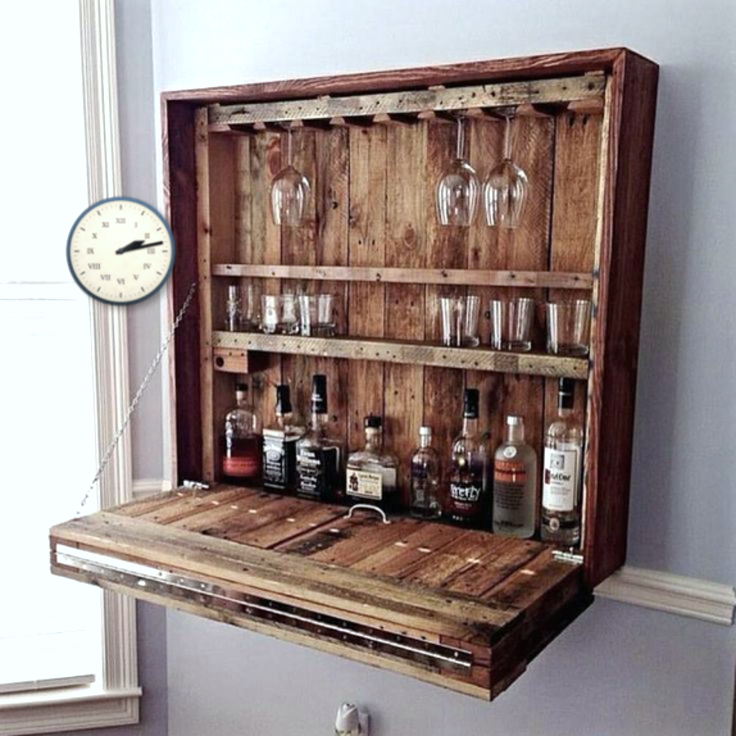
2:13
